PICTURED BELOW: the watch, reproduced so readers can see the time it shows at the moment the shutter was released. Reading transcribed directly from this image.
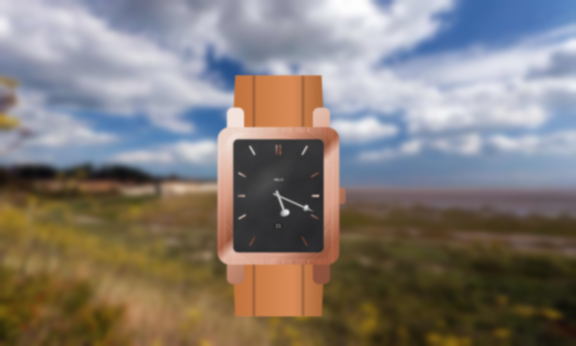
5:19
